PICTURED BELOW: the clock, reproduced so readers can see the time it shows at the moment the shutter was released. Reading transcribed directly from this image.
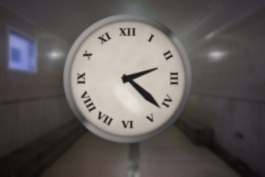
2:22
